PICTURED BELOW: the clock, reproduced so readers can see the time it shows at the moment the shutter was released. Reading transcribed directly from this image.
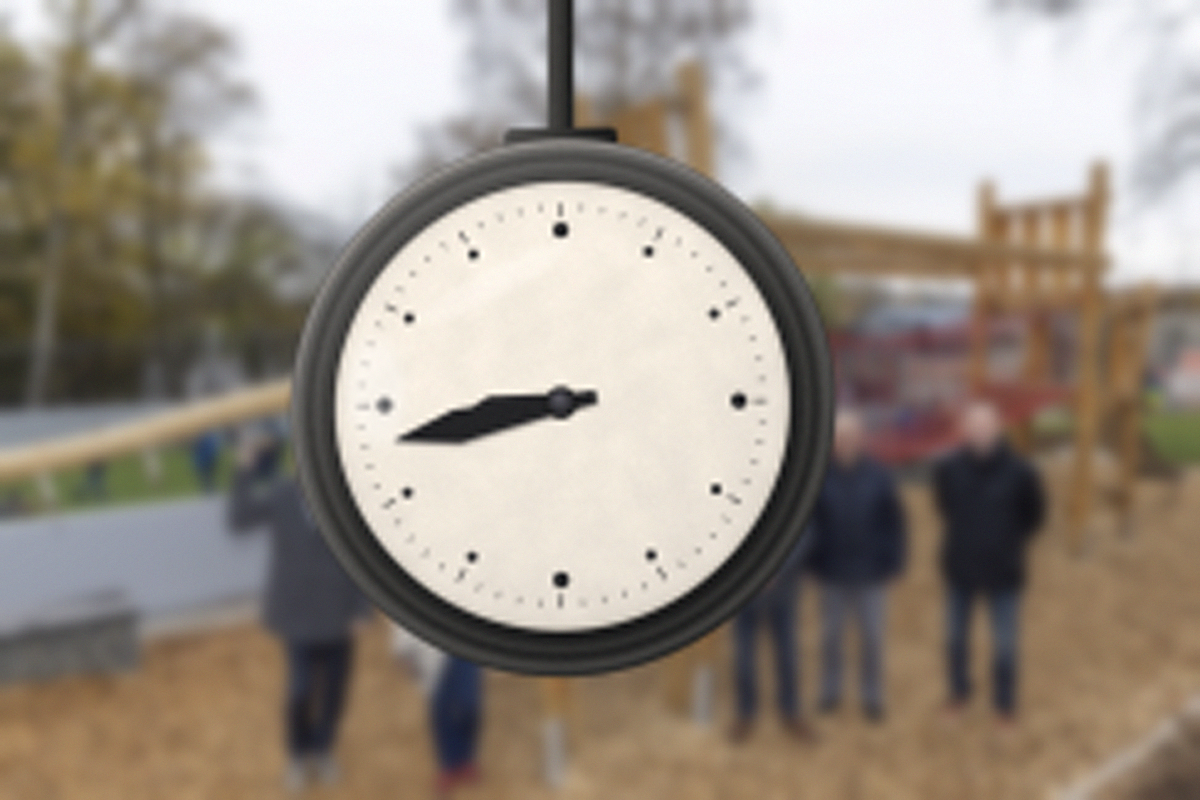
8:43
